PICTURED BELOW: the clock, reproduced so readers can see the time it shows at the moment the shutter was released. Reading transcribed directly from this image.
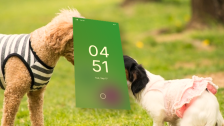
4:51
